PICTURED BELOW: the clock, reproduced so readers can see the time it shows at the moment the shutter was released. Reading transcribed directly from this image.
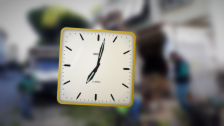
7:02
